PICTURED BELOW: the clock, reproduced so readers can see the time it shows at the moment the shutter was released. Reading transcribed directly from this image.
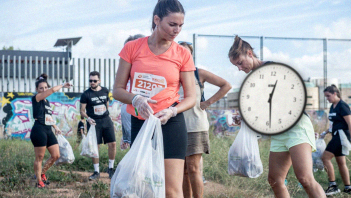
12:29
